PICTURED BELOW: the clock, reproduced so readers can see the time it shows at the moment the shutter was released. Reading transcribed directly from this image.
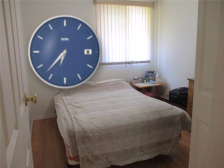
6:37
